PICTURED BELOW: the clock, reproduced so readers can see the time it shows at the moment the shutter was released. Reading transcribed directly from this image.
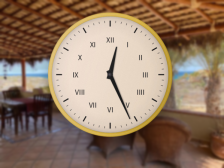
12:26
